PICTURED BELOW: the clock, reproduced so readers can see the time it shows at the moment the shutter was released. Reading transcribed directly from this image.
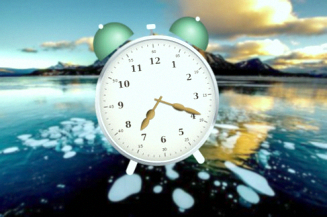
7:19
